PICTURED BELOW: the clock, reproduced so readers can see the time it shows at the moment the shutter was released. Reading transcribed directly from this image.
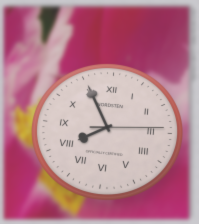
7:55:14
